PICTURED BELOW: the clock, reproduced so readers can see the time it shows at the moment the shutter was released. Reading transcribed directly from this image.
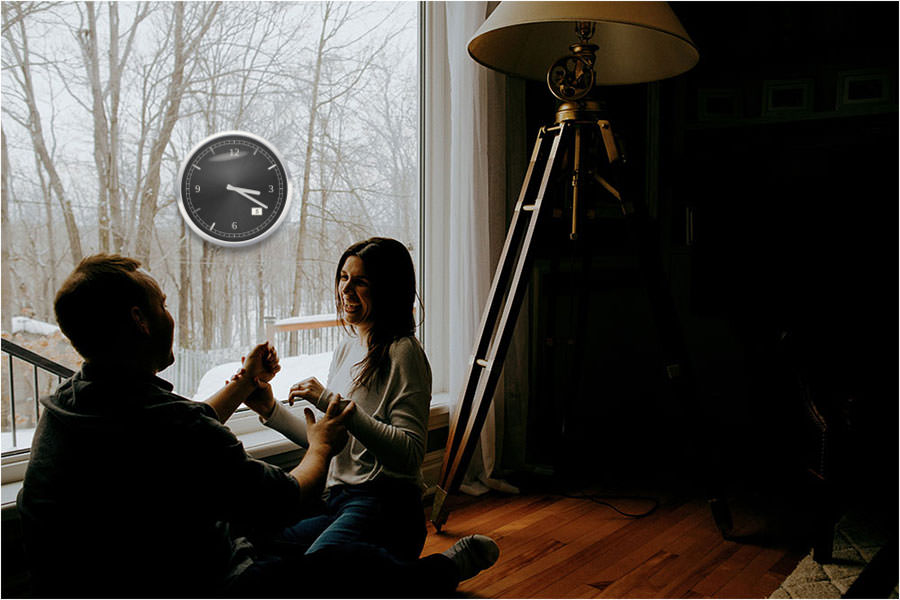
3:20
